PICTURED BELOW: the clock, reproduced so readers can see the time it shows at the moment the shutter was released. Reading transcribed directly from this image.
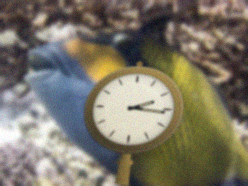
2:16
